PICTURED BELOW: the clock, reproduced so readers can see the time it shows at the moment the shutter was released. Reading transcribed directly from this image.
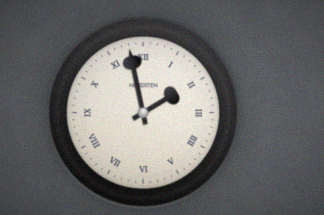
1:58
